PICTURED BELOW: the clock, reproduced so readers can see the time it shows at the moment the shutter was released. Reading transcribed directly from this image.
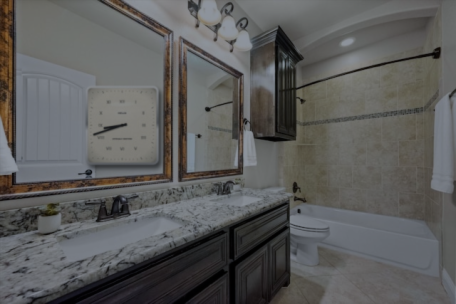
8:42
